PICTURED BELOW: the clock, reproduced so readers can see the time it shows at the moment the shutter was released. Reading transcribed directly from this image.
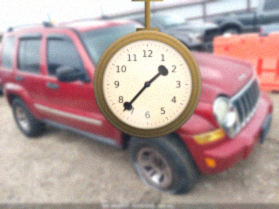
1:37
